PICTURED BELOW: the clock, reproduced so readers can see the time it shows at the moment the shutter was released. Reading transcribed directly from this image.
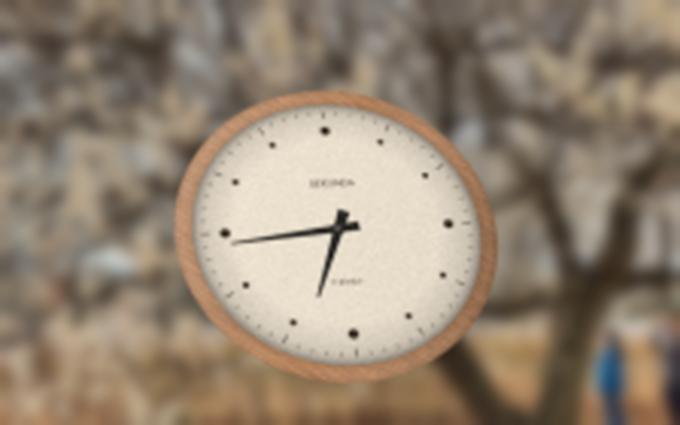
6:44
